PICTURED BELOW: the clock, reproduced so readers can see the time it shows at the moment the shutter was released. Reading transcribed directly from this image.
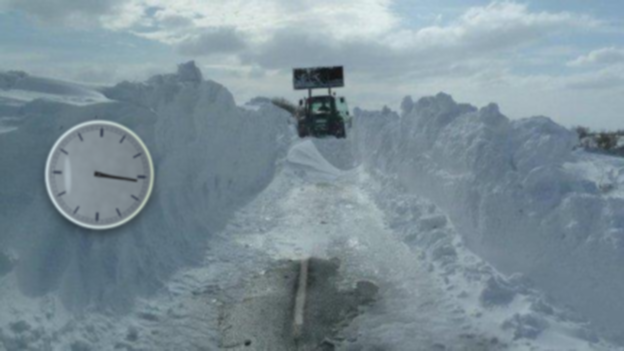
3:16
